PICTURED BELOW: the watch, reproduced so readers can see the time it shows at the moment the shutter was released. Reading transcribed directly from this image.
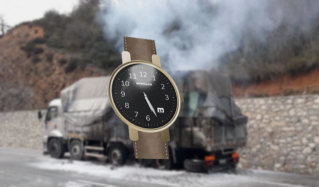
5:26
